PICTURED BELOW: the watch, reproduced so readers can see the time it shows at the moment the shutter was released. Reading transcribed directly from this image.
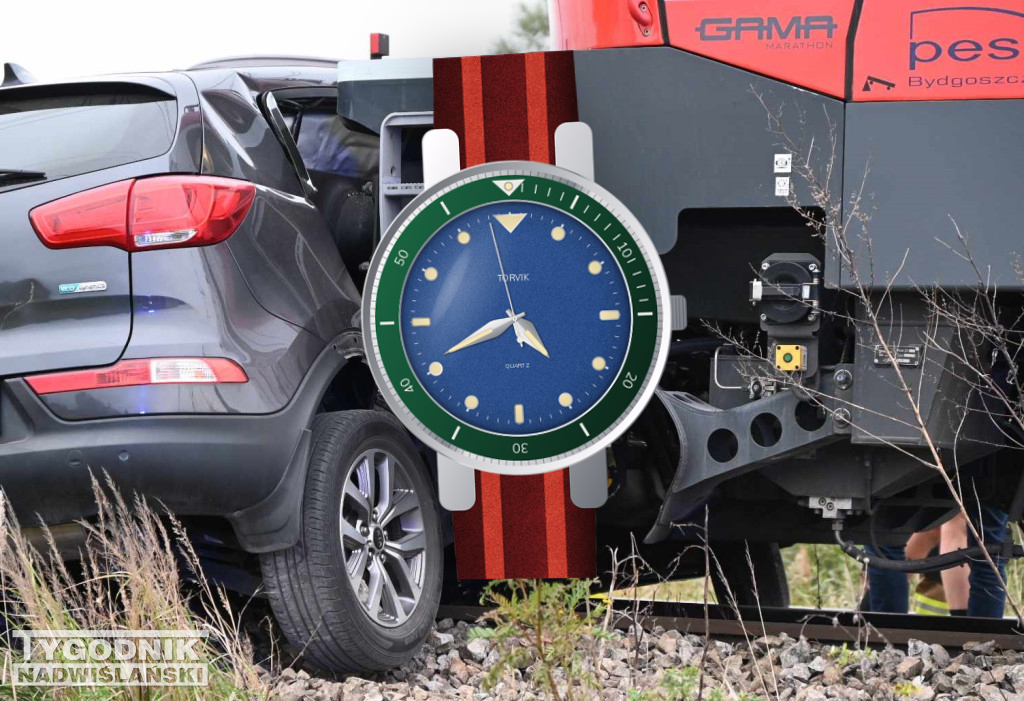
4:40:58
